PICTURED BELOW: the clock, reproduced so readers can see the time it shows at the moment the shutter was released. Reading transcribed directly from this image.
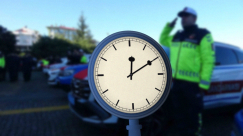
12:10
